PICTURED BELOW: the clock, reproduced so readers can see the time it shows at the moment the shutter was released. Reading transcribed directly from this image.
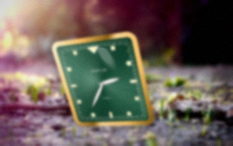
2:36
